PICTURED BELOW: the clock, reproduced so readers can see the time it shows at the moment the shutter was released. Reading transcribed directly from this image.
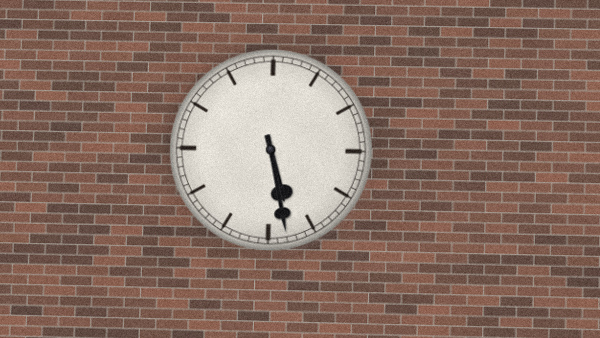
5:28
